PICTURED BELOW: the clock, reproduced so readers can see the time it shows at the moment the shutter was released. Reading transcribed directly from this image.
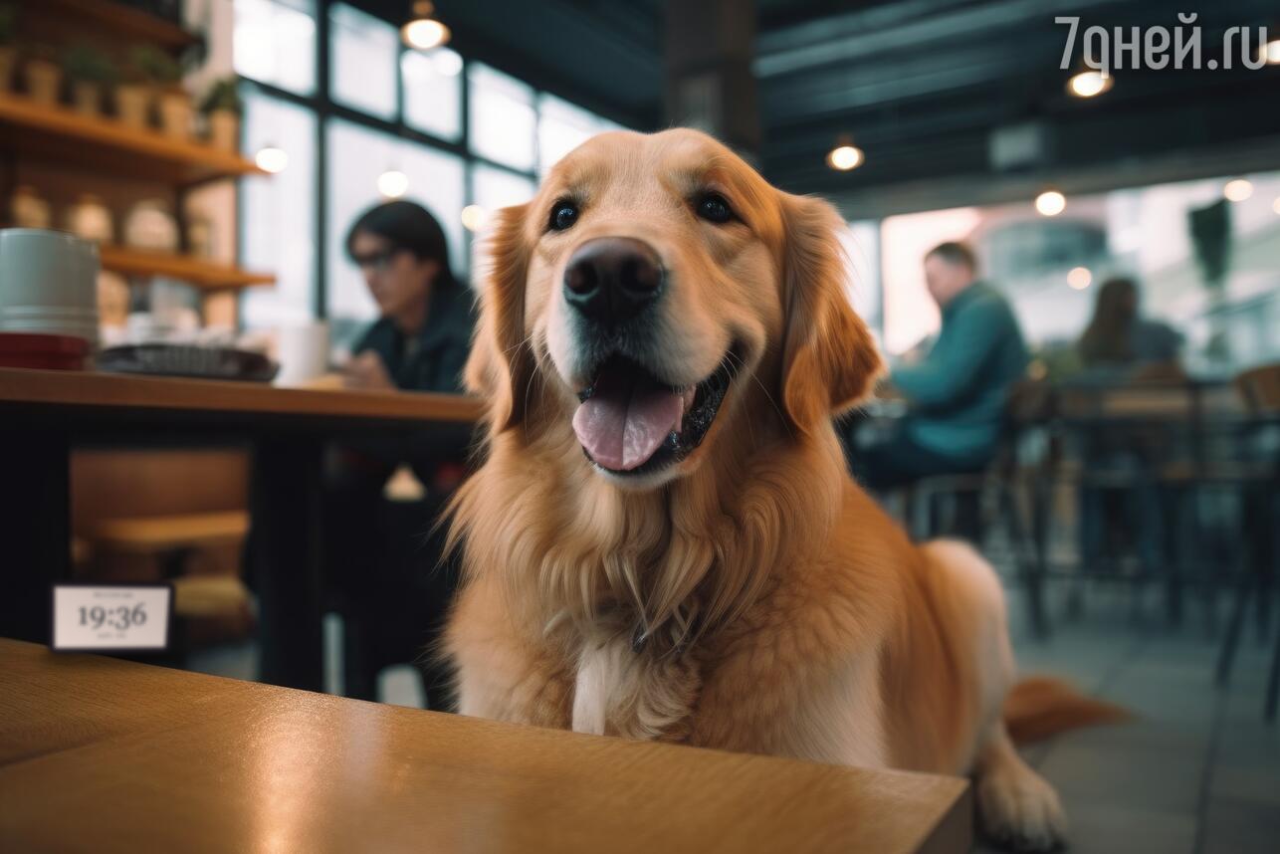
19:36
